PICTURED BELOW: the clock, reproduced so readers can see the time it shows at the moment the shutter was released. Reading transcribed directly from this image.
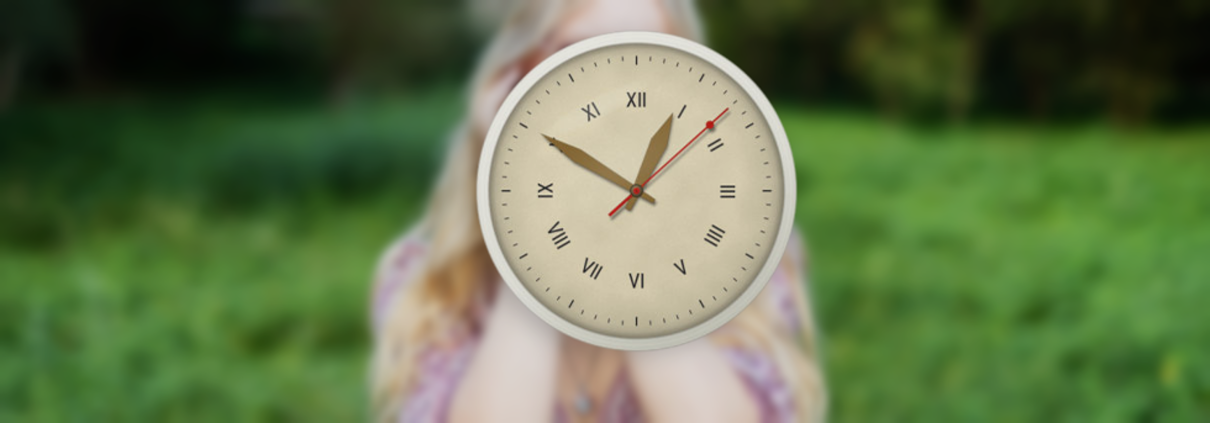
12:50:08
